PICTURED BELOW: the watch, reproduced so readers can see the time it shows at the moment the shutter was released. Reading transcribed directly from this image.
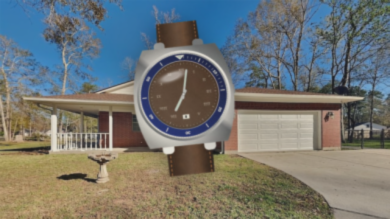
7:02
